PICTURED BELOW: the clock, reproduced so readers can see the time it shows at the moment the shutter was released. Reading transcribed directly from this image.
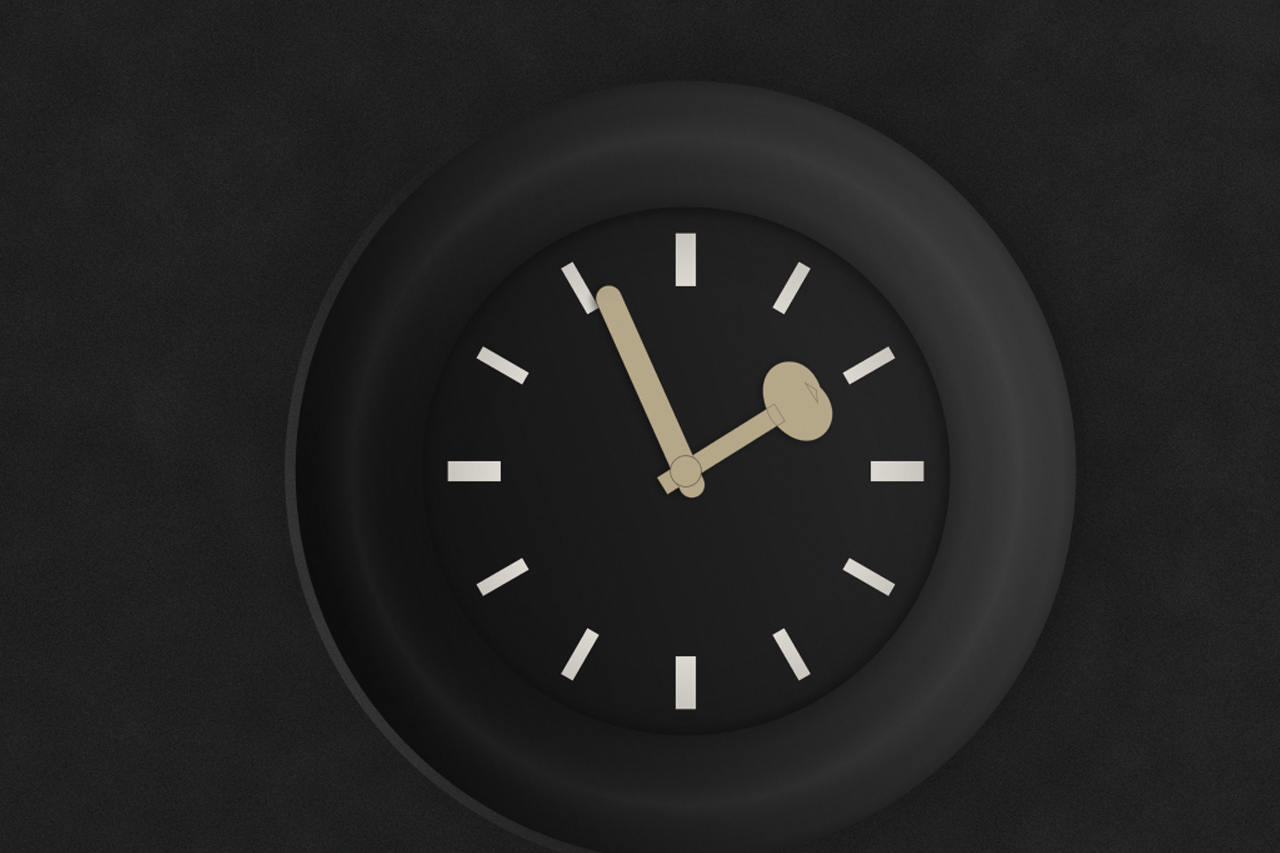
1:56
